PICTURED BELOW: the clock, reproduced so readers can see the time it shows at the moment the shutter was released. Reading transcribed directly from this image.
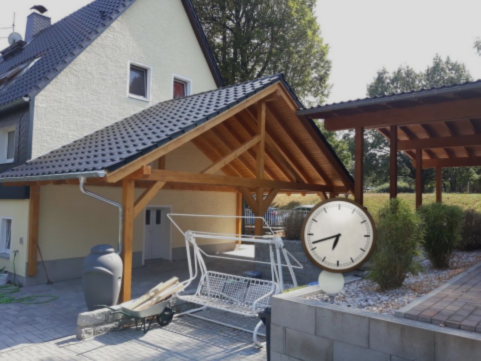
6:42
